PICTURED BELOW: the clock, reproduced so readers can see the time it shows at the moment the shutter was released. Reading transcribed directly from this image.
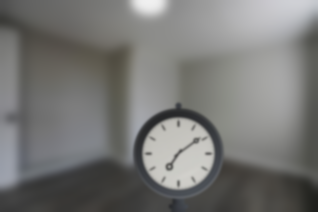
7:09
